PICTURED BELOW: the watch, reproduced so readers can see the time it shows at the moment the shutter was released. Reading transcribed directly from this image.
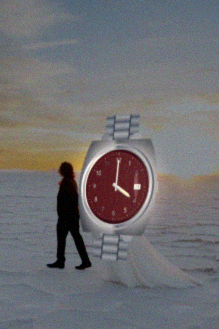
4:00
